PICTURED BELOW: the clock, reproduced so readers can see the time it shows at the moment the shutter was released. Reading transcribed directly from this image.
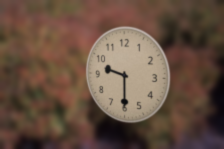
9:30
